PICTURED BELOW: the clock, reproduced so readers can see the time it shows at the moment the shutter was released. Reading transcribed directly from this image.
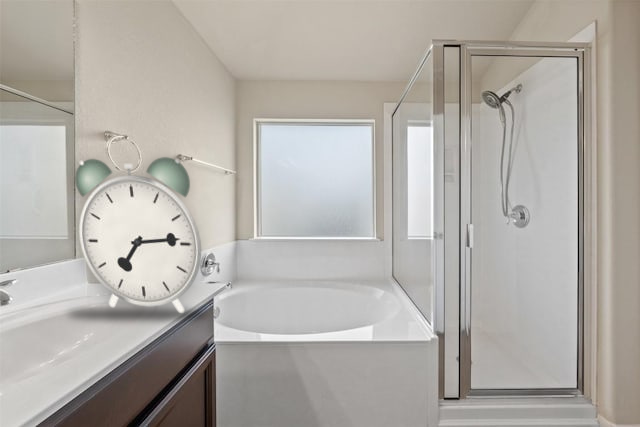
7:14
